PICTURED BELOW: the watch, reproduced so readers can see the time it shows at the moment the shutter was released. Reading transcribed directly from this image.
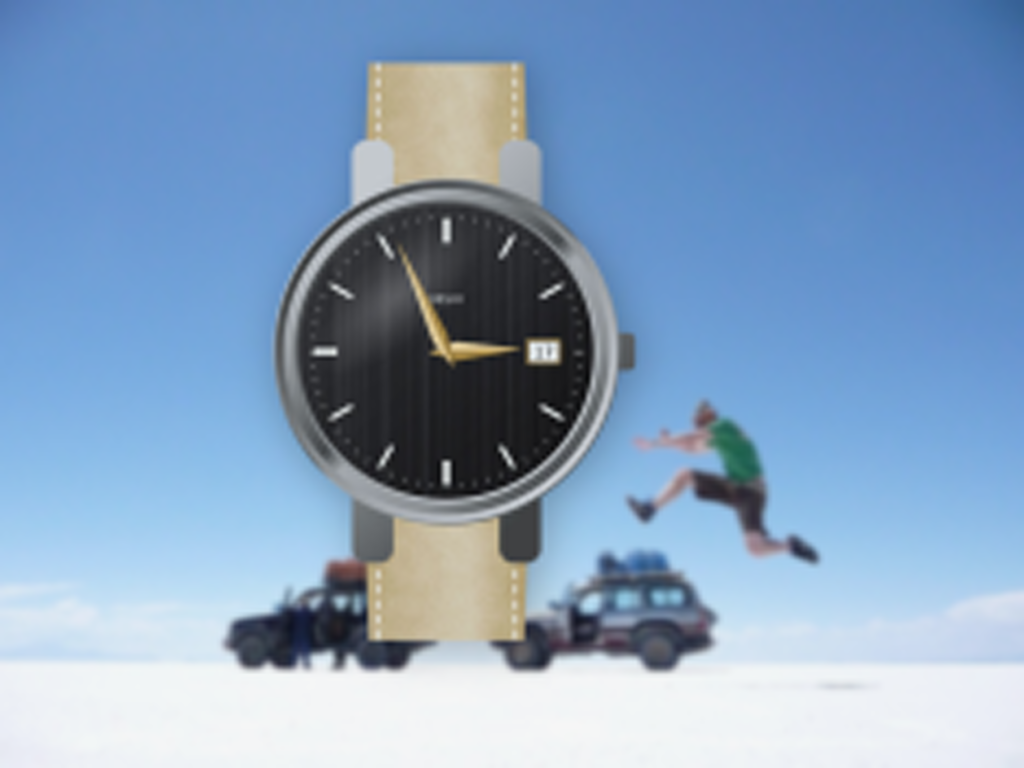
2:56
